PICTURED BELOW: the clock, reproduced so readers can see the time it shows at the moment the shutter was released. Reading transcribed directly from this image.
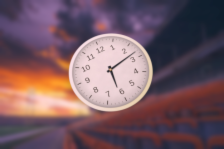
6:13
